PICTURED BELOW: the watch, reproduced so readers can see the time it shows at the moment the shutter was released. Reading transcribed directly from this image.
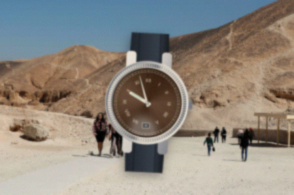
9:57
